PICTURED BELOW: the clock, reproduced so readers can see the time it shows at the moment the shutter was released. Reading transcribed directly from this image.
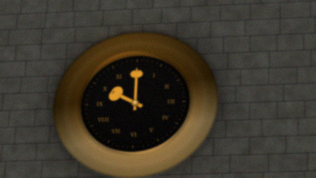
10:00
